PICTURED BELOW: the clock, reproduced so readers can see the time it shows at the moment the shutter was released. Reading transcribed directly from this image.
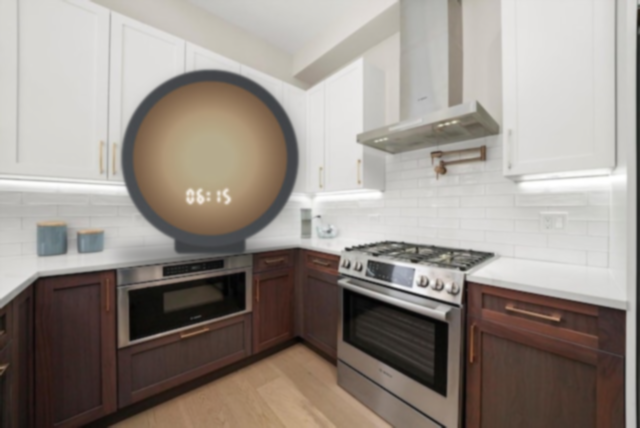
6:15
